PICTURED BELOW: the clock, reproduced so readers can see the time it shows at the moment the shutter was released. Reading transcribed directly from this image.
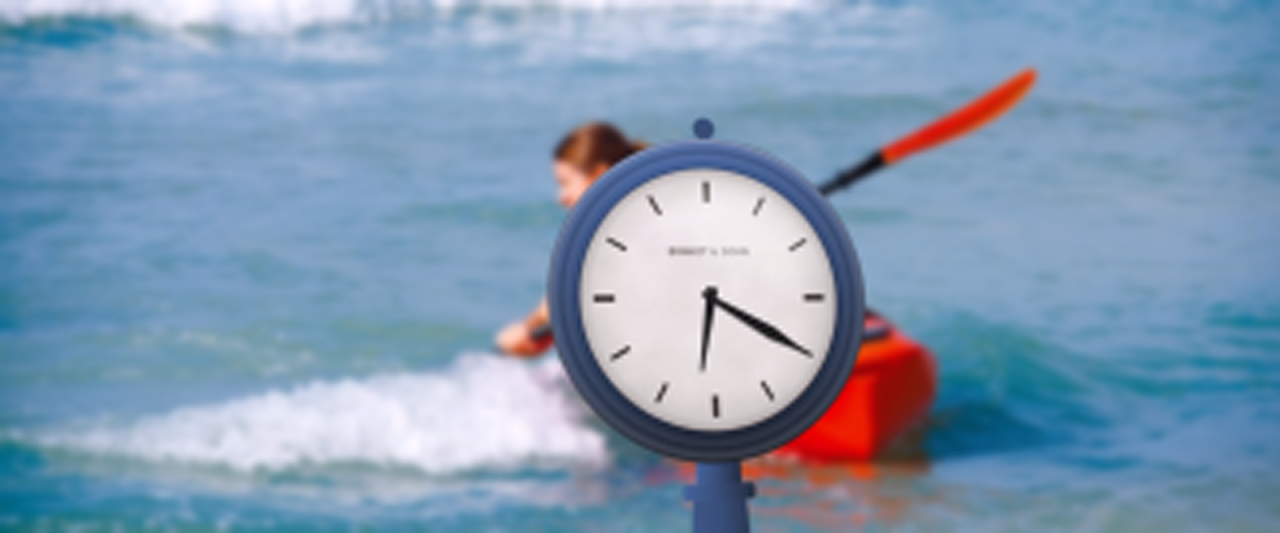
6:20
